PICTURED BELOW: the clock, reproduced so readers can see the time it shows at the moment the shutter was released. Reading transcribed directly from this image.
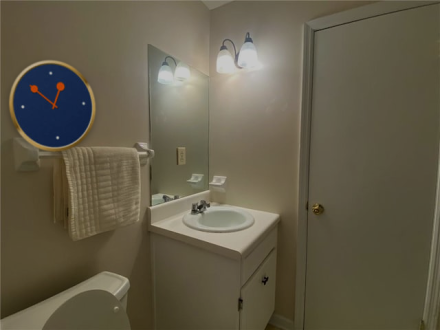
12:52
